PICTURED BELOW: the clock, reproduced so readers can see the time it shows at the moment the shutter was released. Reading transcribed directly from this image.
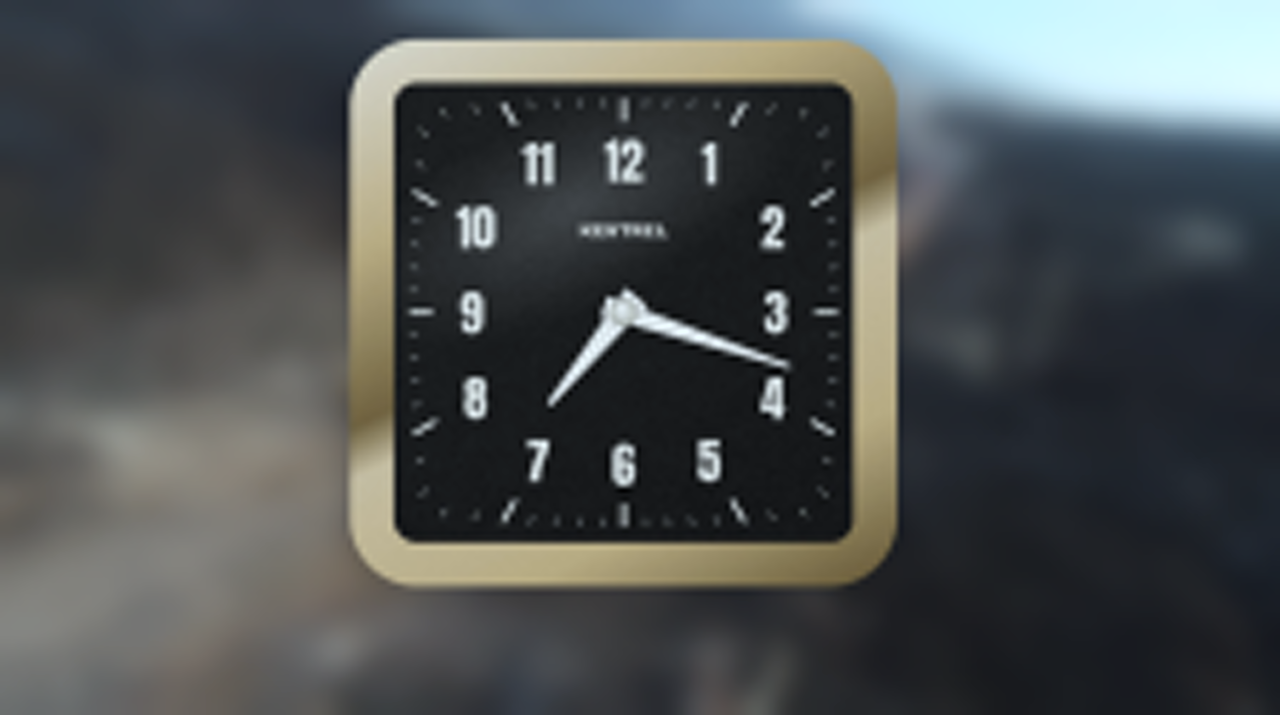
7:18
